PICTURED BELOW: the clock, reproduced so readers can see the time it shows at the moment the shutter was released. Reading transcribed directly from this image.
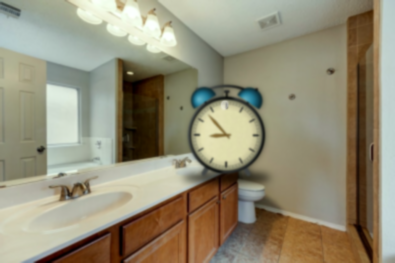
8:53
